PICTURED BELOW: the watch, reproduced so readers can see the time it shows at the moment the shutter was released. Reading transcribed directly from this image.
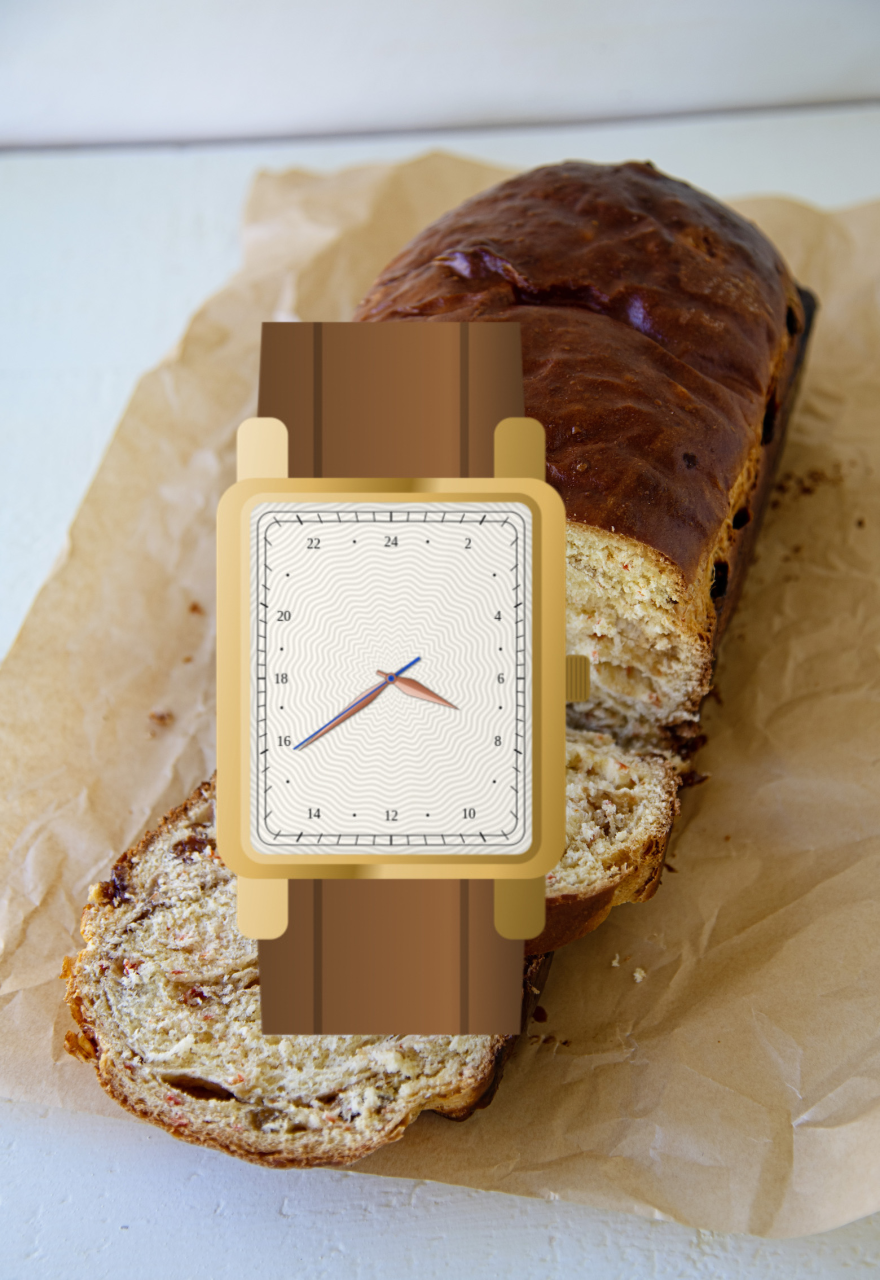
7:38:39
